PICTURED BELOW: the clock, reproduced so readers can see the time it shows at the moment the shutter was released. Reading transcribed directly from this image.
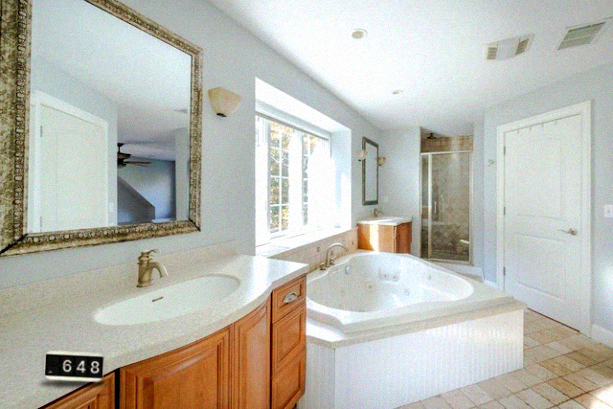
6:48
